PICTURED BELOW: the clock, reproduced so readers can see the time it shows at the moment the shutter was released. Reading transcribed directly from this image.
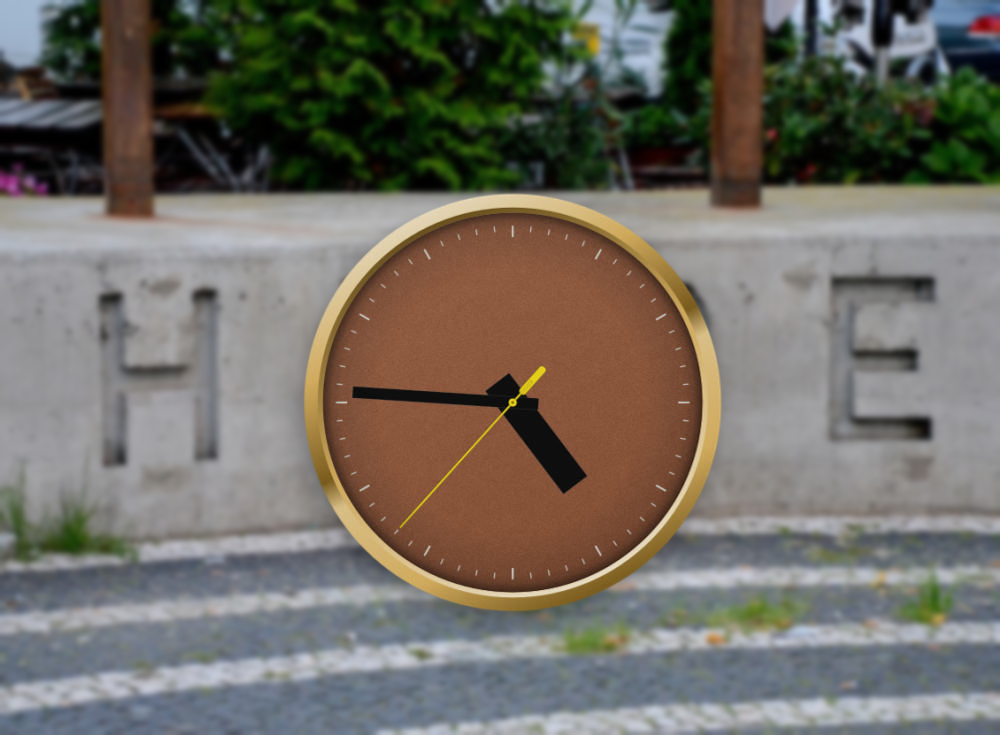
4:45:37
